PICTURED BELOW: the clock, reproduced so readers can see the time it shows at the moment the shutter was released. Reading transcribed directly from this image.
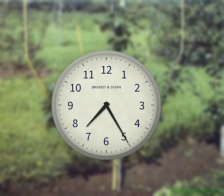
7:25
